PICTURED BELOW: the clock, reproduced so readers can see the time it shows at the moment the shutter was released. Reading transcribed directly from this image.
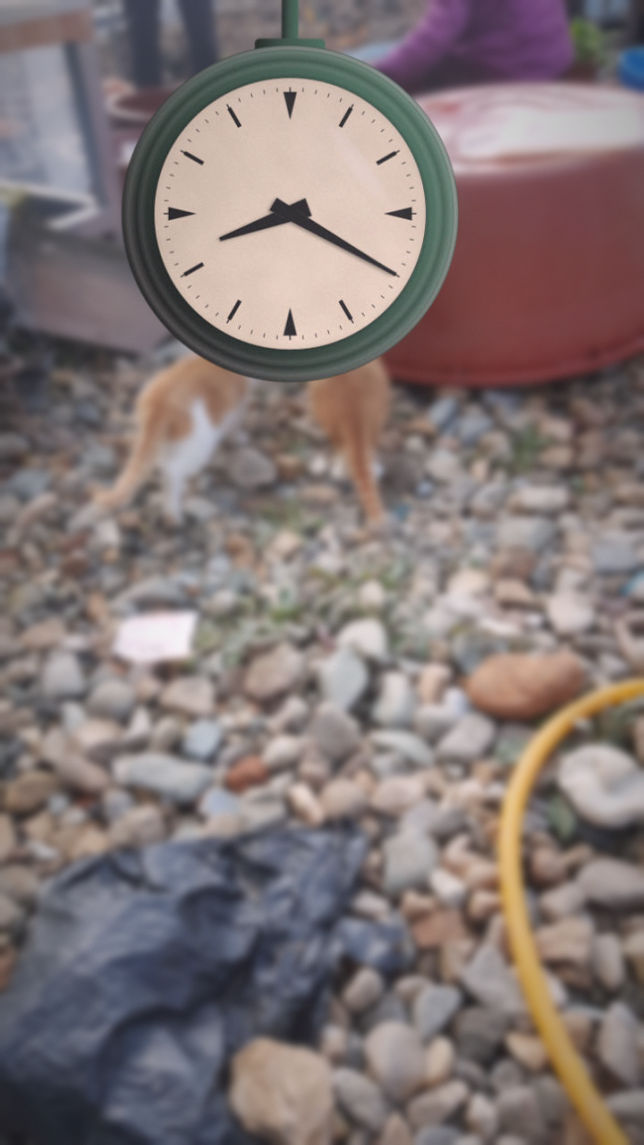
8:20
